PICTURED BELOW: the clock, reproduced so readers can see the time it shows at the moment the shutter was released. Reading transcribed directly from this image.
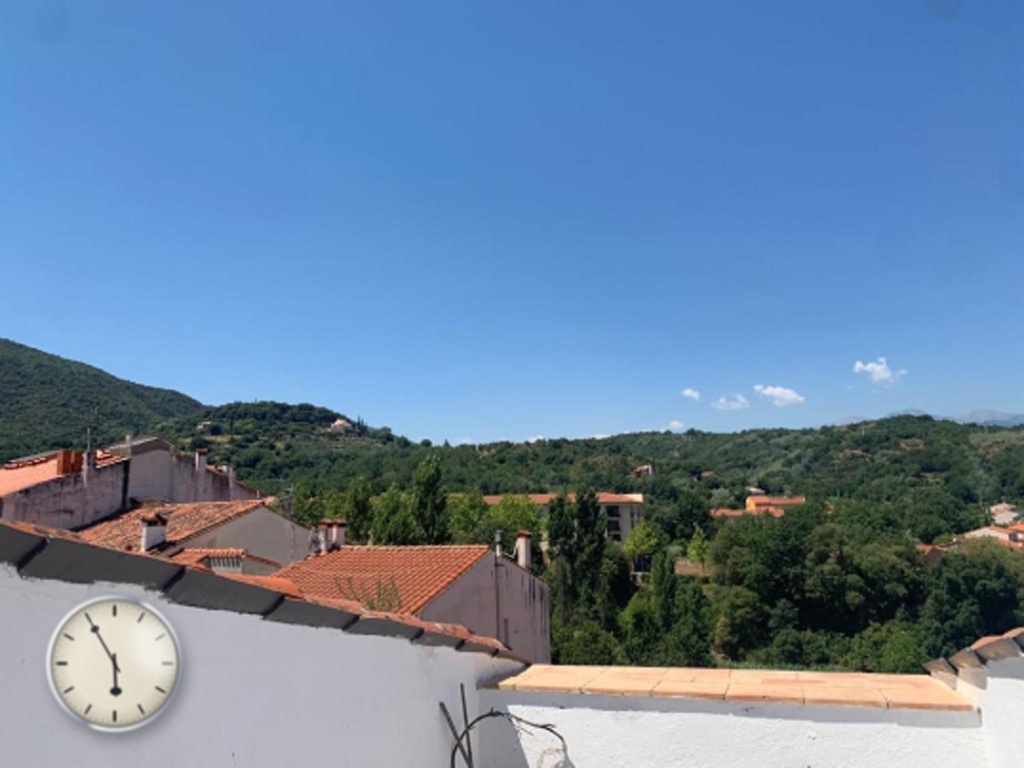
5:55
